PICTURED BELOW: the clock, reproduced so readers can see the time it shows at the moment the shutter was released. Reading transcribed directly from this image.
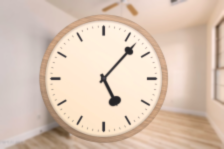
5:07
